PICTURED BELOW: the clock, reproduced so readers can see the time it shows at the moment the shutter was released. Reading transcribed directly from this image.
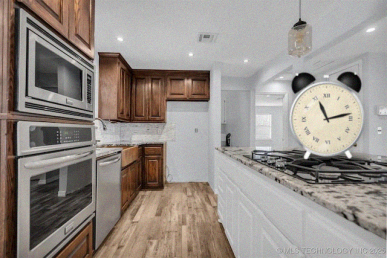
11:13
